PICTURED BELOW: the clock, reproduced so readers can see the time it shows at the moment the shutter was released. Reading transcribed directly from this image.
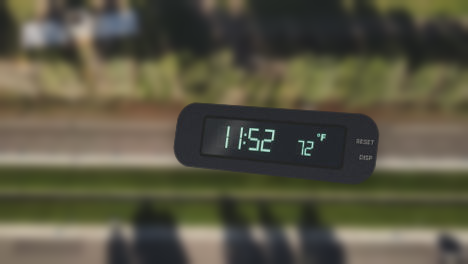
11:52
